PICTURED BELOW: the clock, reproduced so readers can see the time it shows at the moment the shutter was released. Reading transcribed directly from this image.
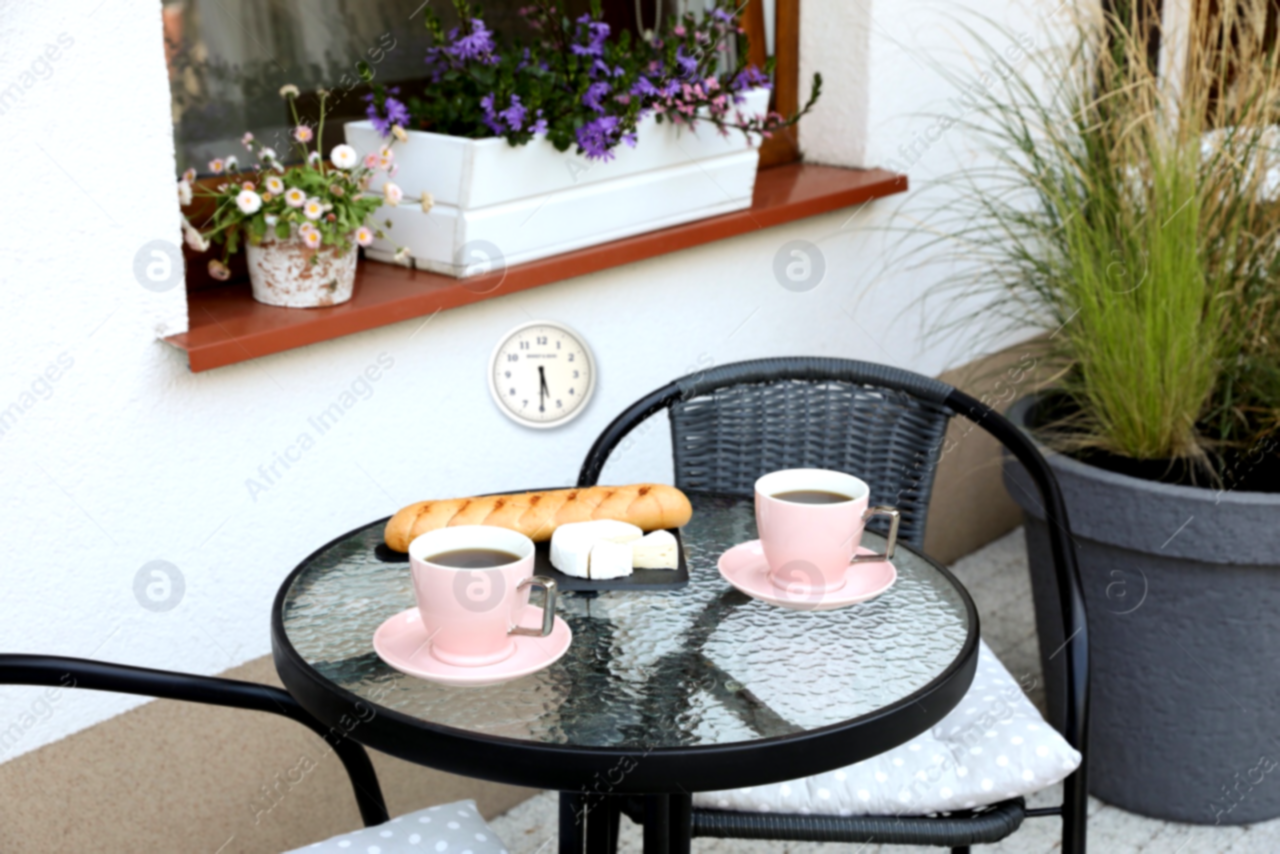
5:30
